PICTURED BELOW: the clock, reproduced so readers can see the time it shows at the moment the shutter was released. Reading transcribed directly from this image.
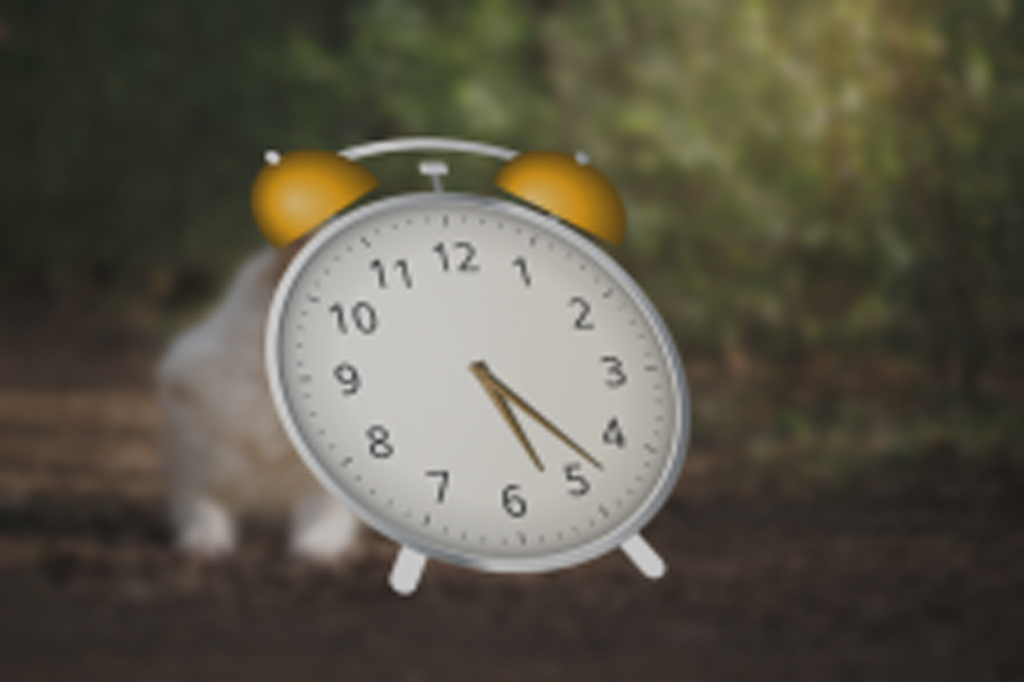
5:23
